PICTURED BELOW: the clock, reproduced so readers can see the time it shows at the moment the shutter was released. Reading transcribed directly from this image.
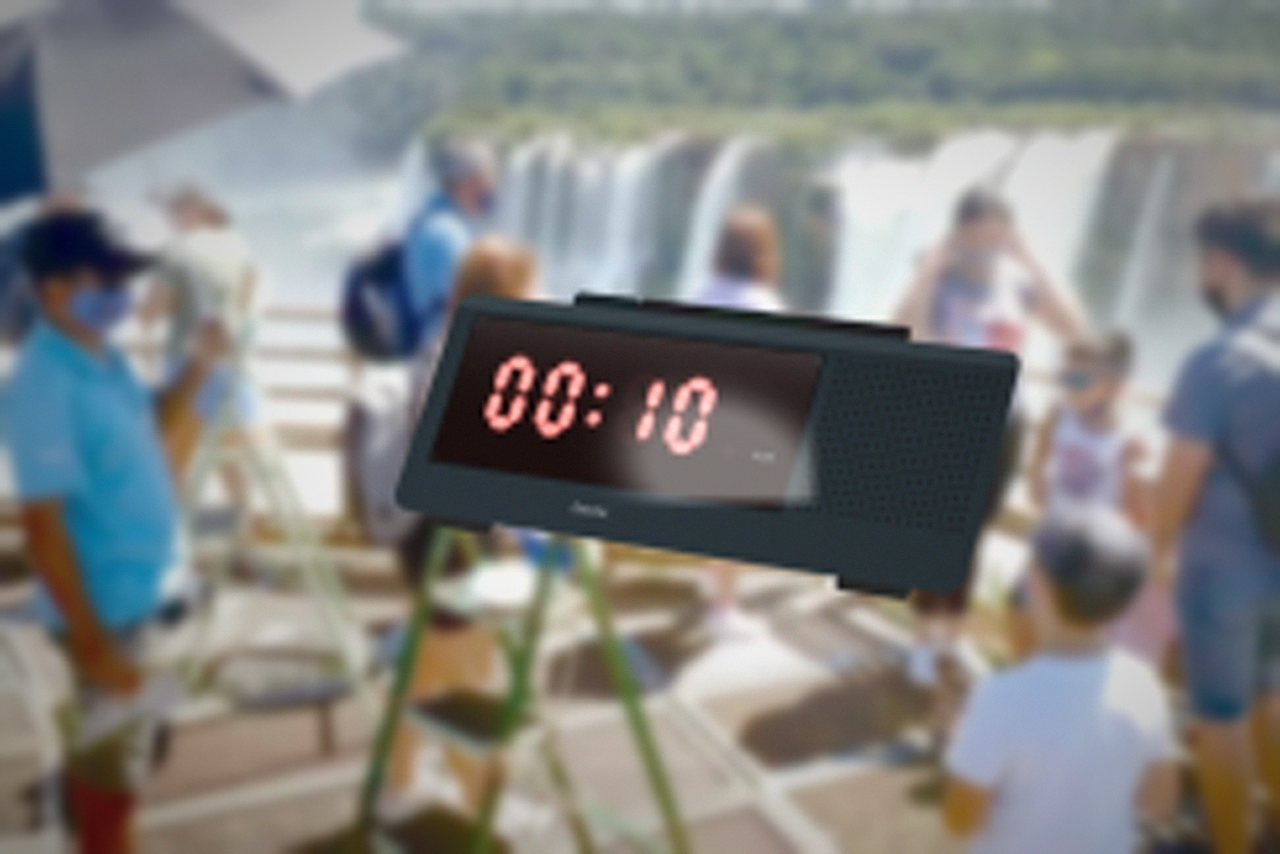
0:10
